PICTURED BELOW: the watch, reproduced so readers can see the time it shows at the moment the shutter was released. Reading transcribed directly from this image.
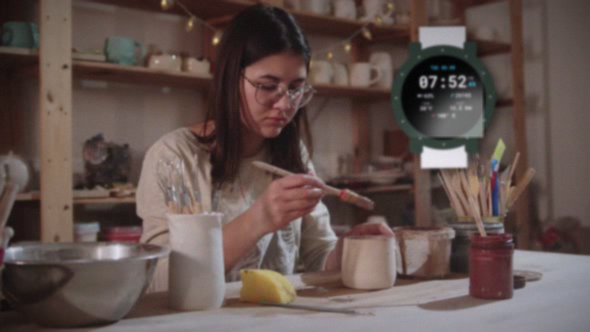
7:52
